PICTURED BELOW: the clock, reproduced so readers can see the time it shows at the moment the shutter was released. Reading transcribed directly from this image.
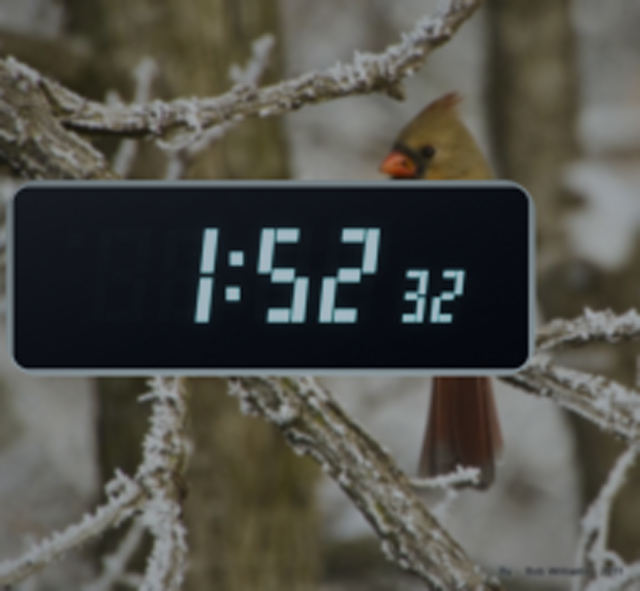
1:52:32
